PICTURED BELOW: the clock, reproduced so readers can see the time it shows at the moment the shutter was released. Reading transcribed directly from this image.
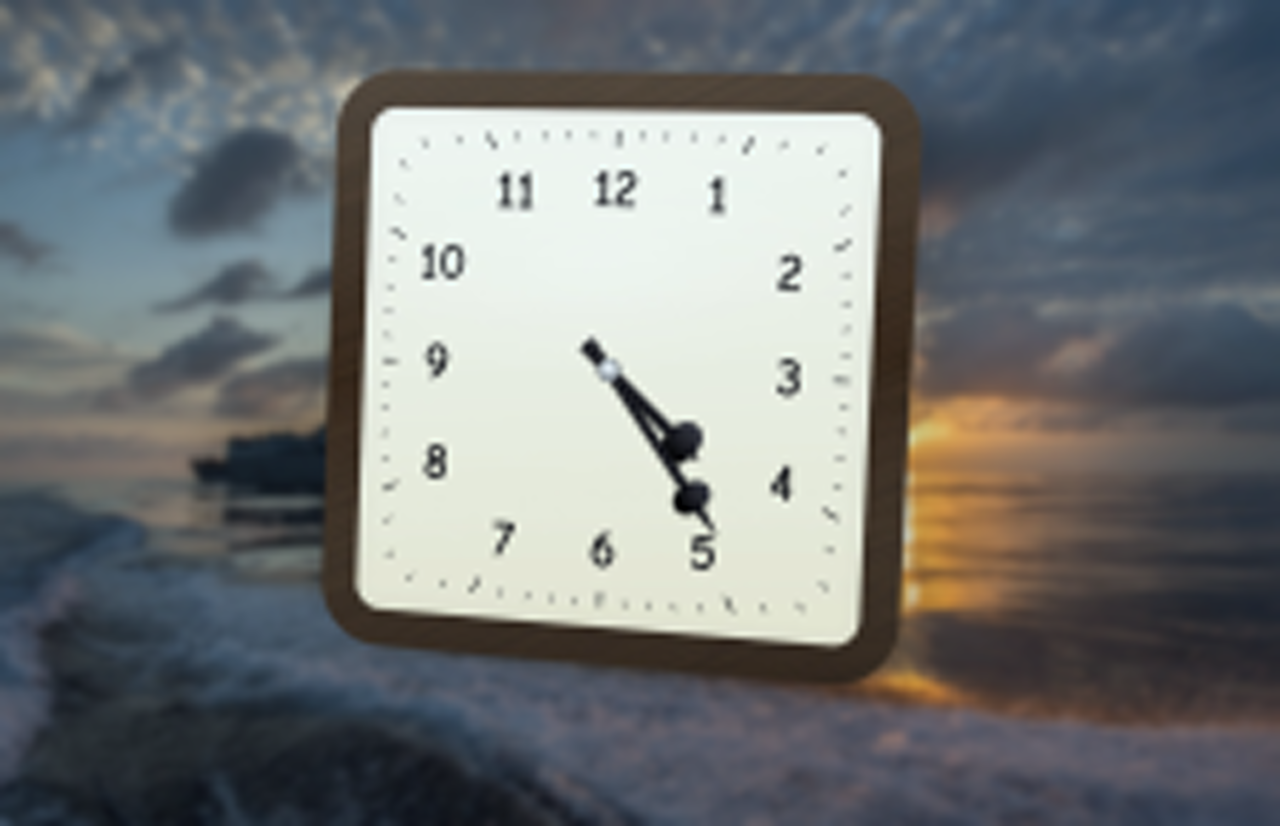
4:24
